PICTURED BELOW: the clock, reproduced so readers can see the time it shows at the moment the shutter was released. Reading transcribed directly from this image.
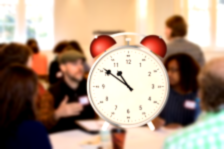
10:51
